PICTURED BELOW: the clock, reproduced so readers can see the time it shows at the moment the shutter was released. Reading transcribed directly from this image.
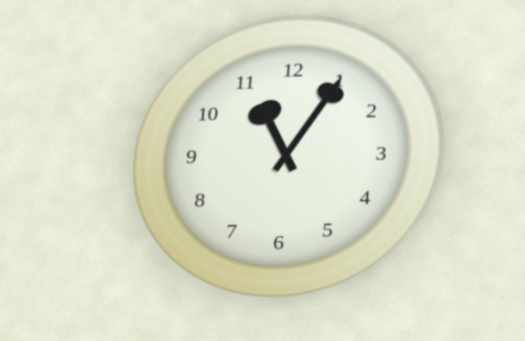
11:05
